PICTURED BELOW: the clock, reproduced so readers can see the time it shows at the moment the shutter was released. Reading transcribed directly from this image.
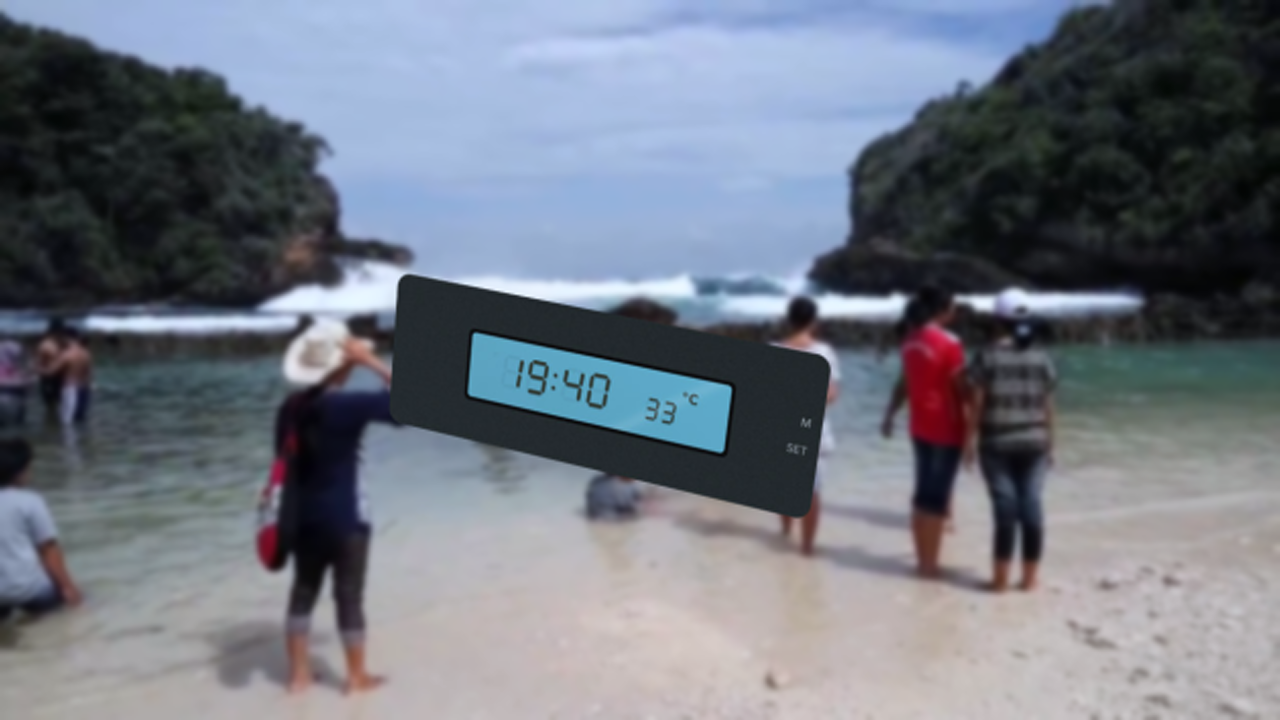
19:40
